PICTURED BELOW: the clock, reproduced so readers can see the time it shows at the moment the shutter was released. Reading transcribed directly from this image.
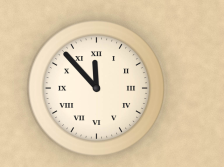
11:53
